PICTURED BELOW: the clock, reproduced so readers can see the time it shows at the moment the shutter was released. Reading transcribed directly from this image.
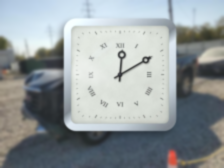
12:10
